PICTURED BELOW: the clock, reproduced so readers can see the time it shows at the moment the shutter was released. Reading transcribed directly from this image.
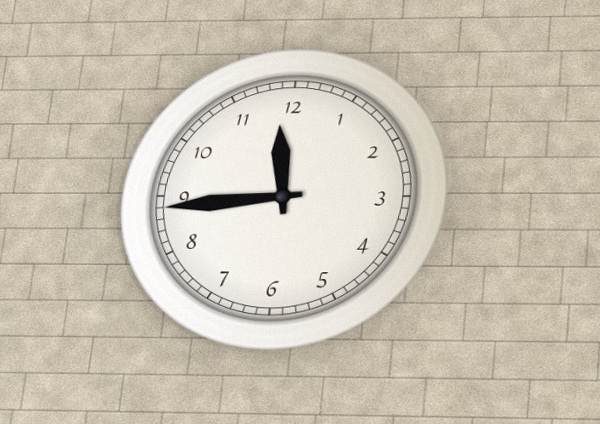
11:44
